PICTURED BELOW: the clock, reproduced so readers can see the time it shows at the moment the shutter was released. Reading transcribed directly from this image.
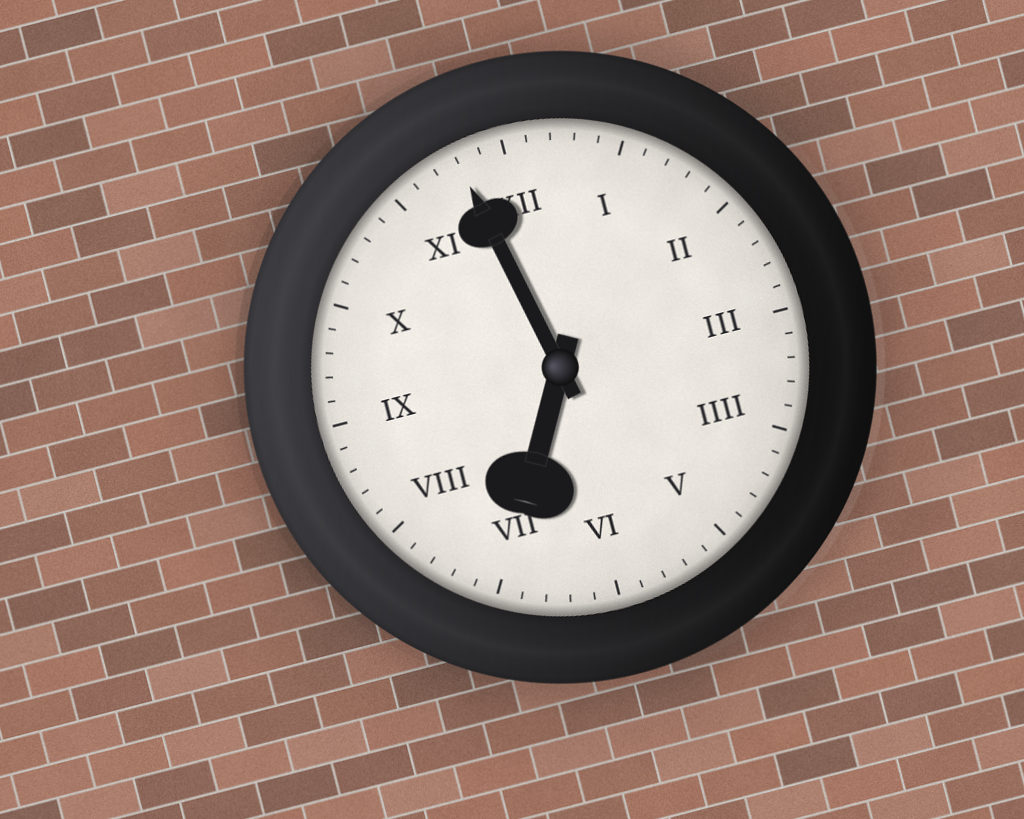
6:58
